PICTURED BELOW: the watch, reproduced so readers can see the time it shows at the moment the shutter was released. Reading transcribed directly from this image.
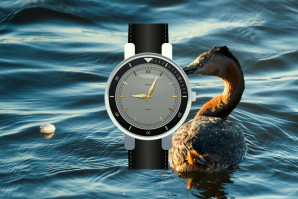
9:04
